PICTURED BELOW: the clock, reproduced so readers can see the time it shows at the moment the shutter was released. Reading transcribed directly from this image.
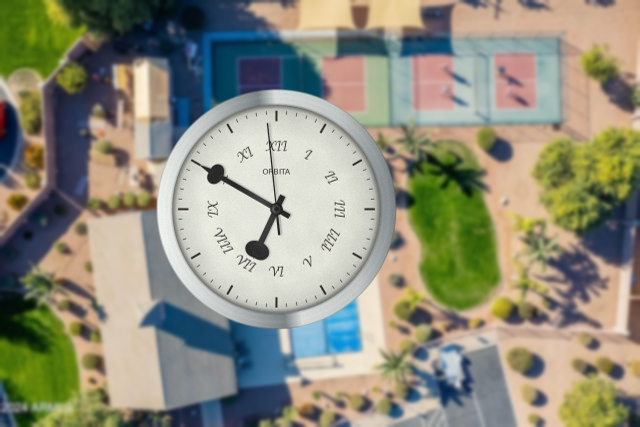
6:49:59
